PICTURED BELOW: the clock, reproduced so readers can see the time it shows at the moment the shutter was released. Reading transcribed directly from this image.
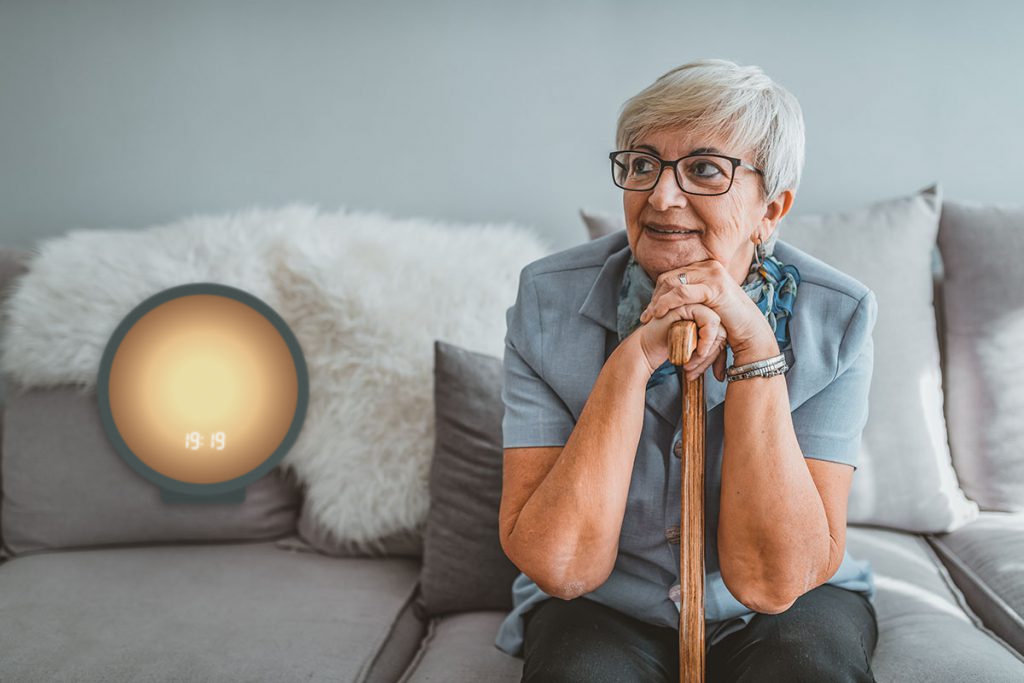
19:19
